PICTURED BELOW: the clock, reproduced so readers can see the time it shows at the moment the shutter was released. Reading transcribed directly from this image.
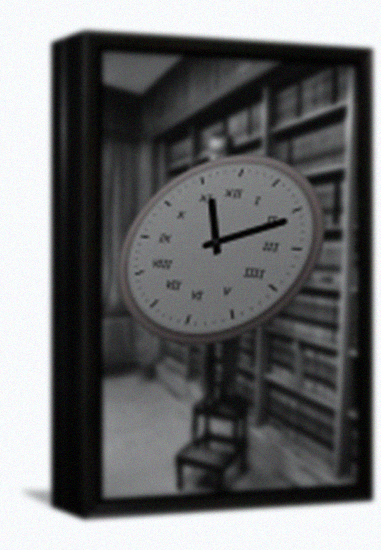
11:11
